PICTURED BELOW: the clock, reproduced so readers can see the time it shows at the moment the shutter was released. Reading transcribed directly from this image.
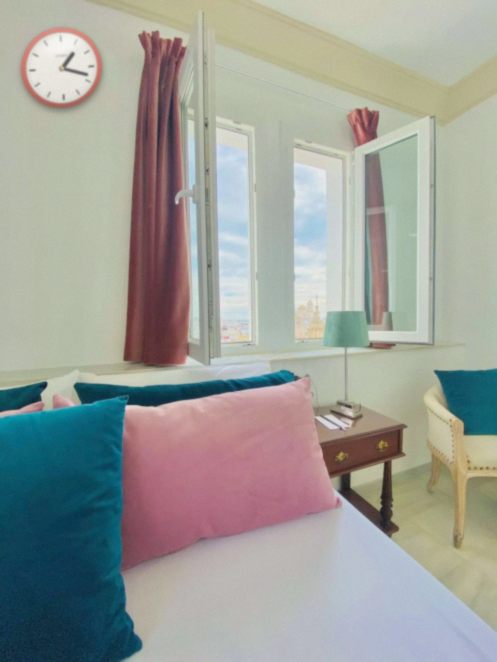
1:18
